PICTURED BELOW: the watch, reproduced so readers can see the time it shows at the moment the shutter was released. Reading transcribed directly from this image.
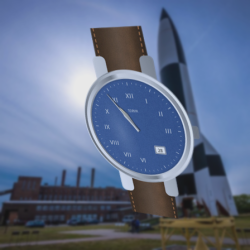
10:54
